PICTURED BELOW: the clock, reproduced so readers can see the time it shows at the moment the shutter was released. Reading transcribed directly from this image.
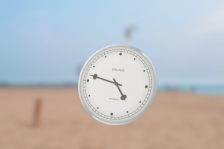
4:47
